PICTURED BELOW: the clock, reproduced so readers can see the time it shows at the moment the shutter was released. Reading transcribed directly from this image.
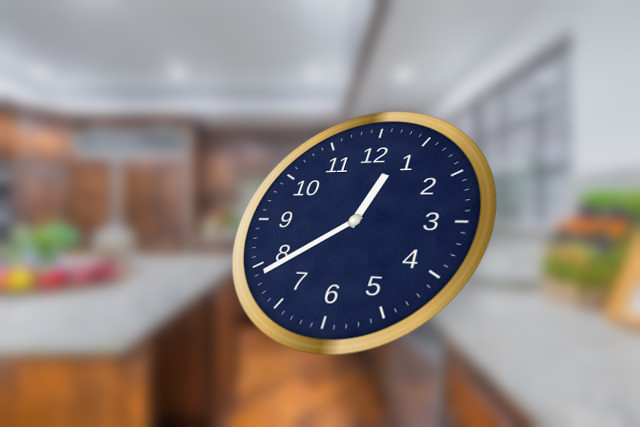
12:39
